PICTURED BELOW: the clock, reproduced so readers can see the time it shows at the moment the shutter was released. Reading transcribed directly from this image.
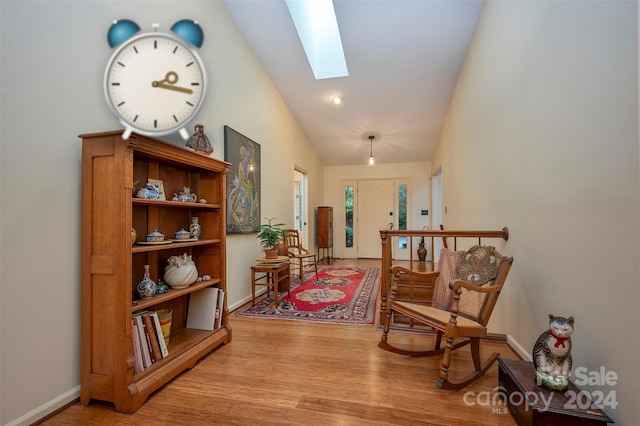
2:17
